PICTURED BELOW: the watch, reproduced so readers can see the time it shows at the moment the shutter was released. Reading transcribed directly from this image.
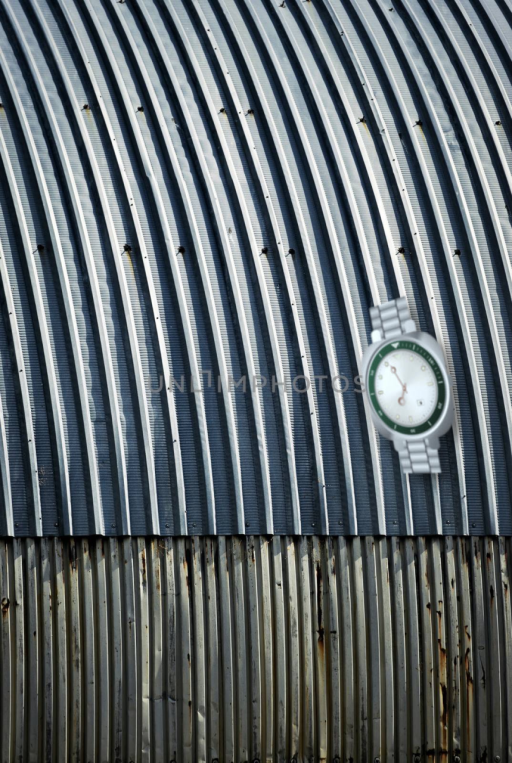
6:56
